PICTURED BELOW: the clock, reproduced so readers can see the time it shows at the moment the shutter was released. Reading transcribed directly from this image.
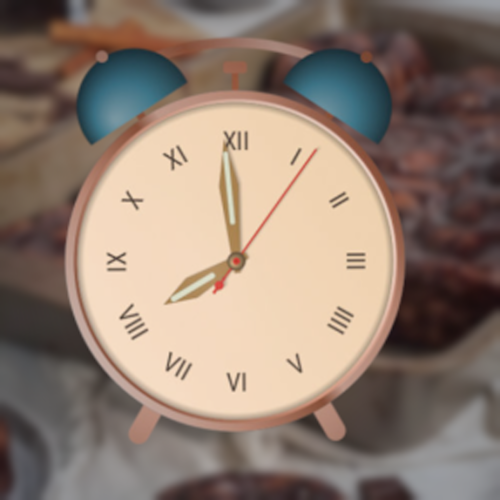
7:59:06
